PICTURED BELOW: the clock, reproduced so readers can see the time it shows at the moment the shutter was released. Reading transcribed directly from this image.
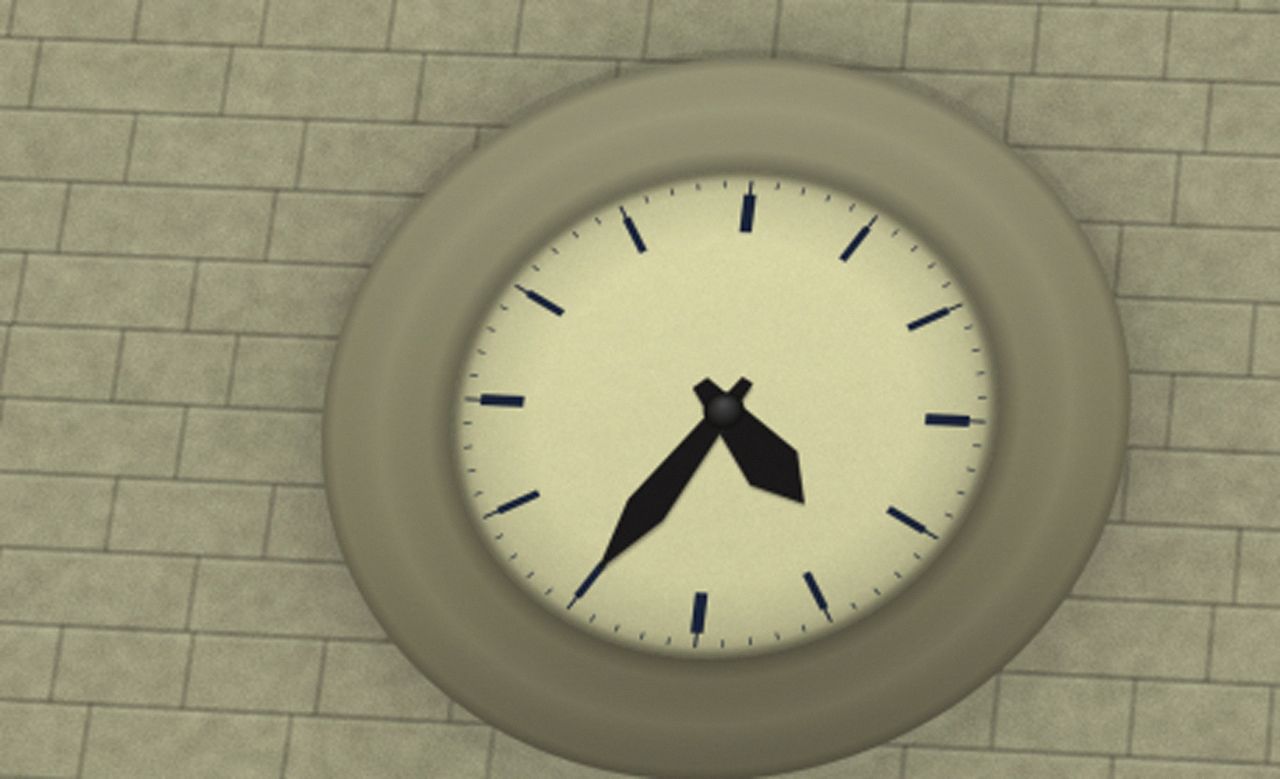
4:35
